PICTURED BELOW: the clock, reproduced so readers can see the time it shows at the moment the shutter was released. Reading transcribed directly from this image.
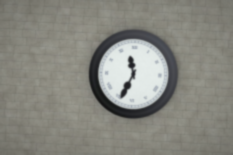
11:34
